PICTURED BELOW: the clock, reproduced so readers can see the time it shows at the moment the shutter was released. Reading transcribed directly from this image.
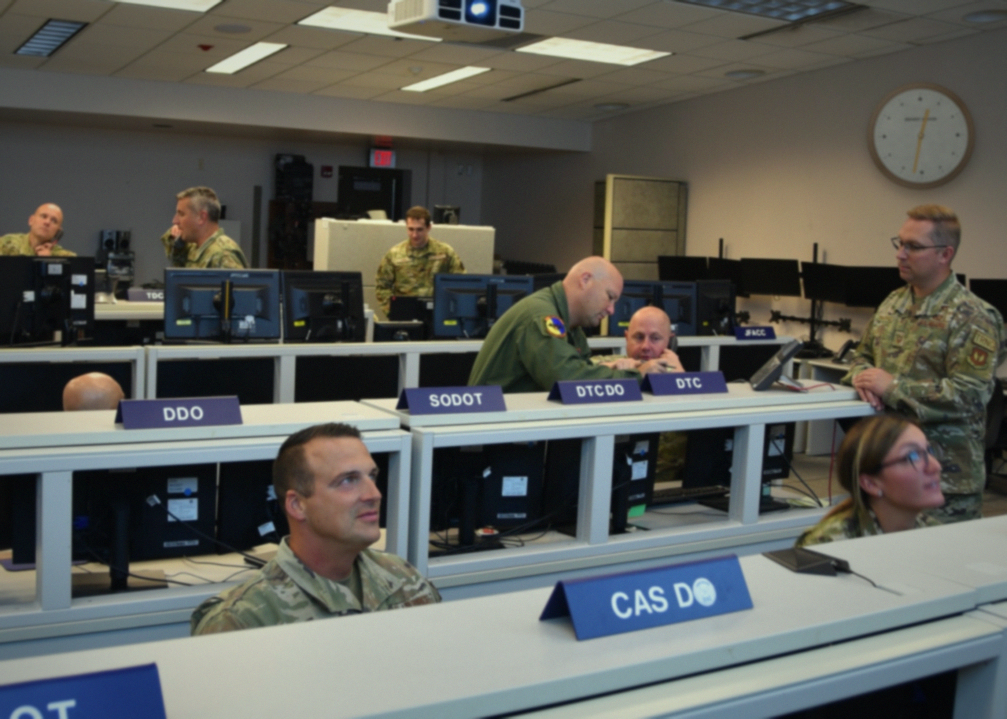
12:32
